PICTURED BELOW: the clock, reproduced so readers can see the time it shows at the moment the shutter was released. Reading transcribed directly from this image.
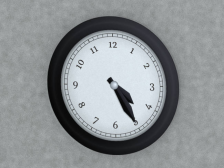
4:25
